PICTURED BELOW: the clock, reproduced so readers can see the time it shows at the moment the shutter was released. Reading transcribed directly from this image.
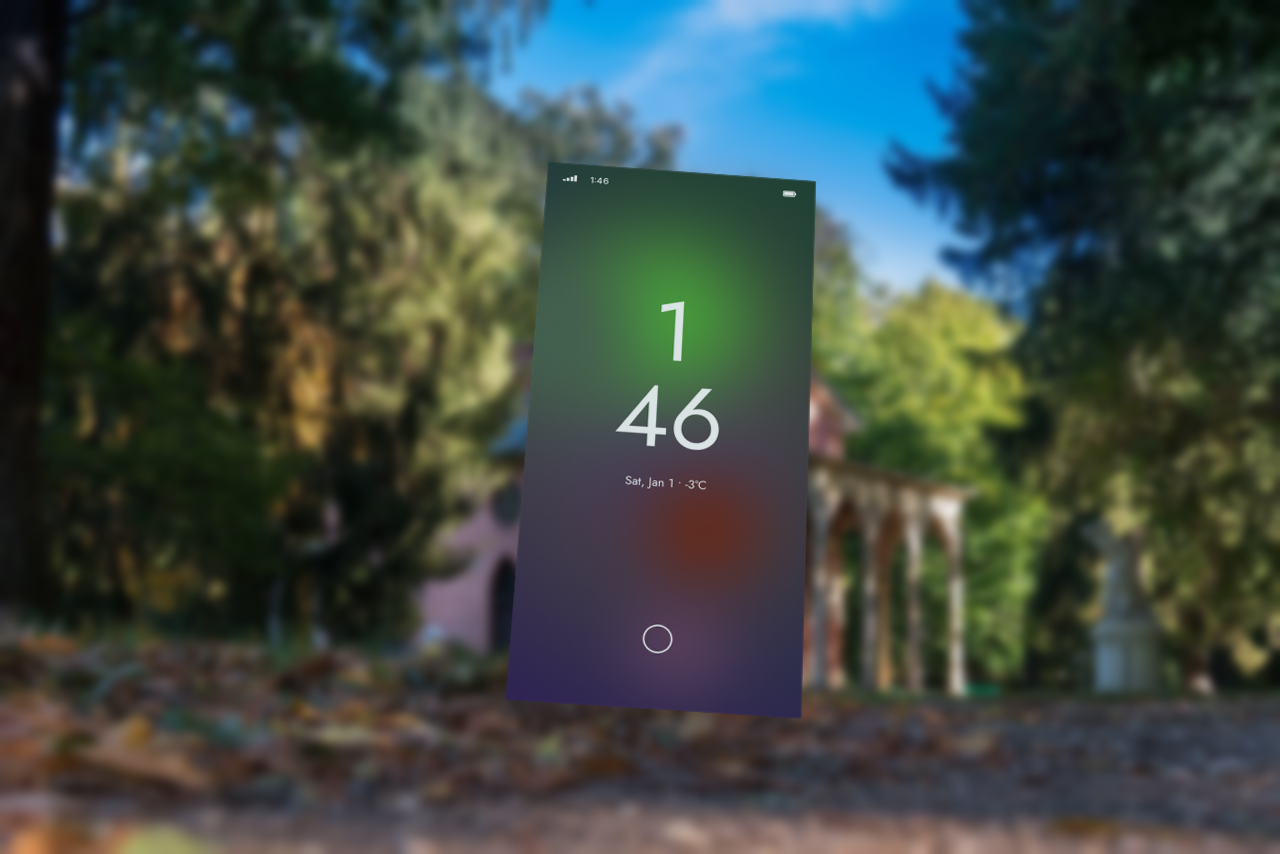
1:46
